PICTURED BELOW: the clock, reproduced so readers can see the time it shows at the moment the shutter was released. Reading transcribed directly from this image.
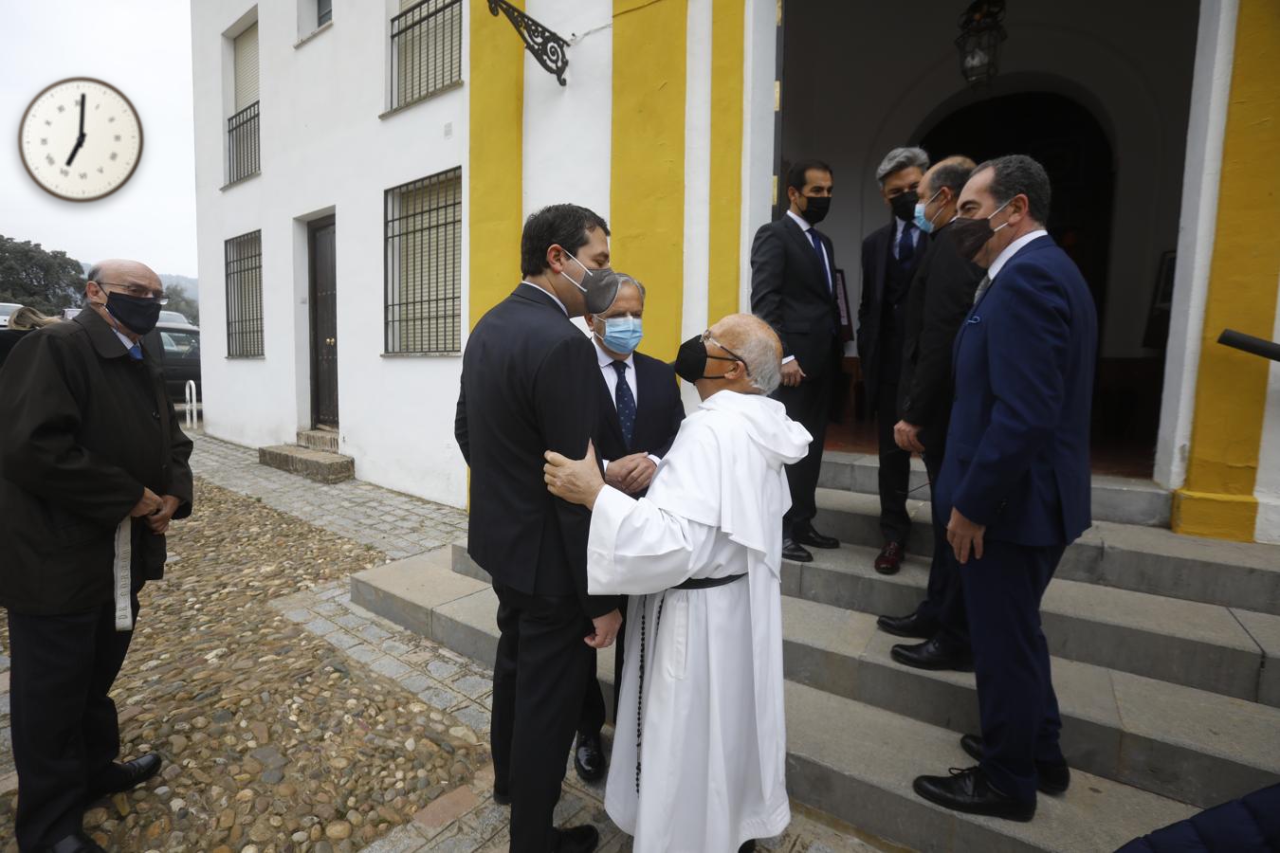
7:01
